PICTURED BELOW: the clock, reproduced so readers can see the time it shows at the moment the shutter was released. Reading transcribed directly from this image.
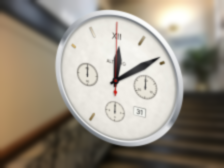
12:09
